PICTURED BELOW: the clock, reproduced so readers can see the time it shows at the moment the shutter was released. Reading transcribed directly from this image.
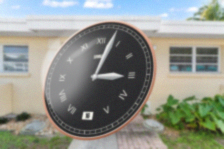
3:03
